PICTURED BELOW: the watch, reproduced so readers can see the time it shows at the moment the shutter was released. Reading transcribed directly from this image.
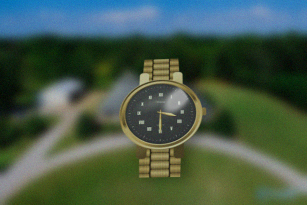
3:30
